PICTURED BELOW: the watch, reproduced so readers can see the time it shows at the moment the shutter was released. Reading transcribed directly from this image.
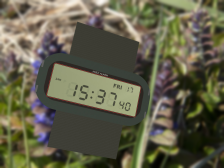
15:37:40
